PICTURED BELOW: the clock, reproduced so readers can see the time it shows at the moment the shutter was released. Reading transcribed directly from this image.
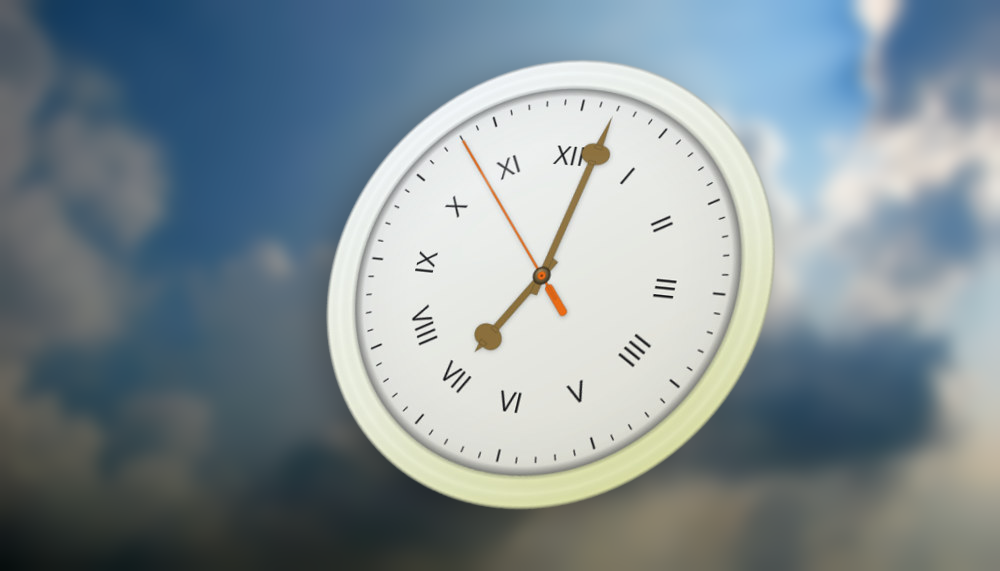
7:01:53
